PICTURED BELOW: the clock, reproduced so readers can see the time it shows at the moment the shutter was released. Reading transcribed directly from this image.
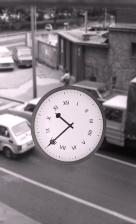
10:40
